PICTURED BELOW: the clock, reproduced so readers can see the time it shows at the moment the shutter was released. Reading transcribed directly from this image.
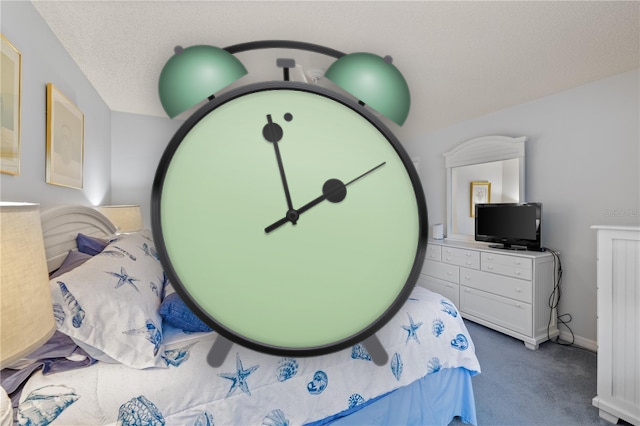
1:58:10
